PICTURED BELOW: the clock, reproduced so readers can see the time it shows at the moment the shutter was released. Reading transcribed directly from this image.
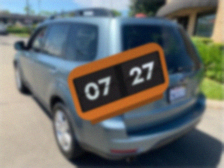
7:27
